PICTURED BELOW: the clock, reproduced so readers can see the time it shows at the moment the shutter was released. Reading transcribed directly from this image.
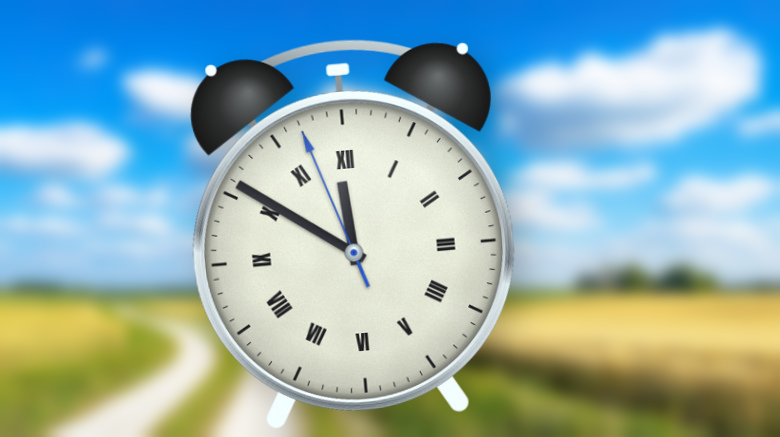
11:50:57
